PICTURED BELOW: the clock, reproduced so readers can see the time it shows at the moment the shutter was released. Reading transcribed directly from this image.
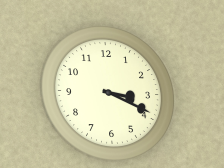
3:19
